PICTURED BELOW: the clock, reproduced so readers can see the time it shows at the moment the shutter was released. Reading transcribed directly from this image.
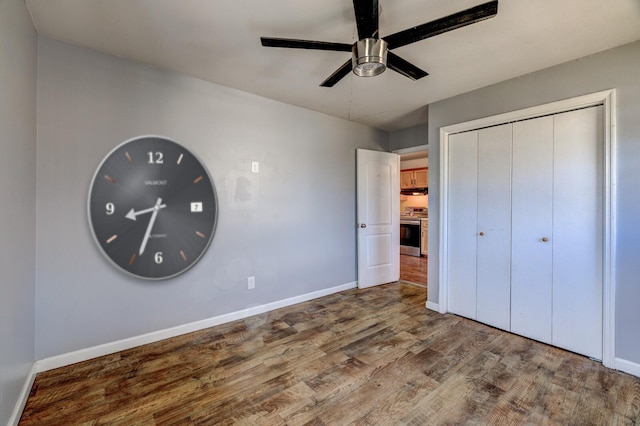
8:34
